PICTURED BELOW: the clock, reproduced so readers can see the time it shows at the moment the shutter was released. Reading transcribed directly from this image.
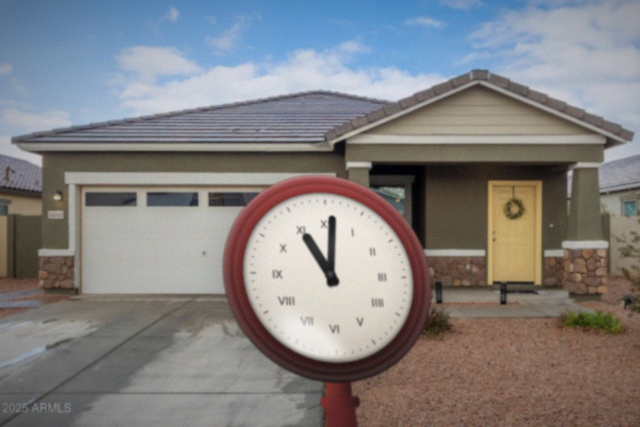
11:01
